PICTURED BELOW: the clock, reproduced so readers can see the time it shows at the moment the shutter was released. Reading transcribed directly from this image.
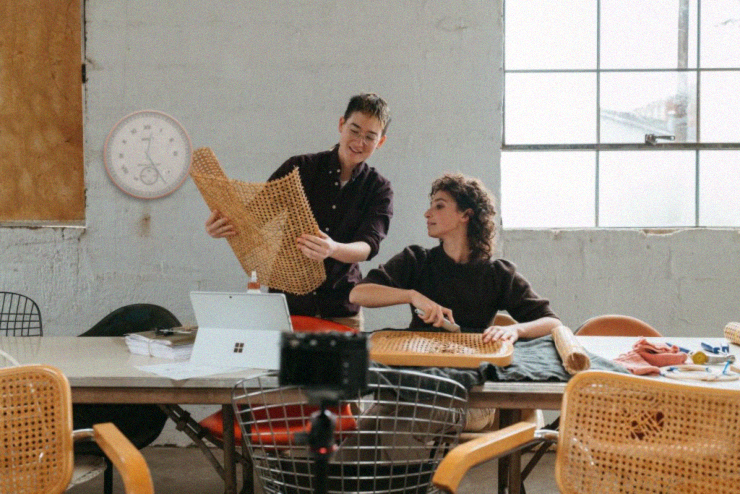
12:25
